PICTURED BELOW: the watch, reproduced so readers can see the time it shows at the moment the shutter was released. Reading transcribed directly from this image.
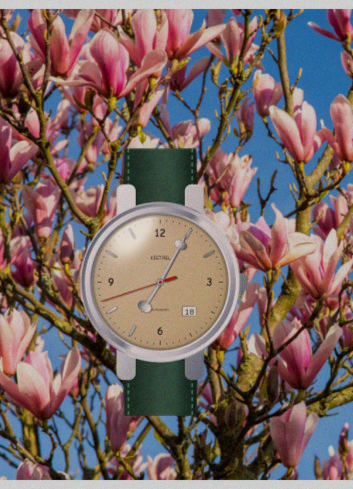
7:04:42
